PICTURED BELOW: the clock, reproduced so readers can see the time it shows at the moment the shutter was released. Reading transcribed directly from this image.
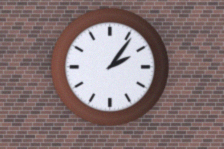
2:06
